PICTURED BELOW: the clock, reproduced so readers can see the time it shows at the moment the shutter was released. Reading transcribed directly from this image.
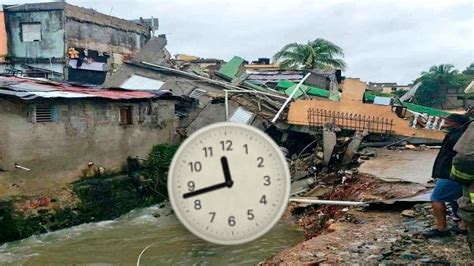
11:43
